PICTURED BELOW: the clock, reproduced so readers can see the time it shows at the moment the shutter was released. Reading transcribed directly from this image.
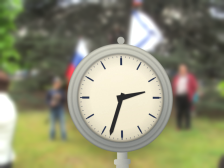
2:33
